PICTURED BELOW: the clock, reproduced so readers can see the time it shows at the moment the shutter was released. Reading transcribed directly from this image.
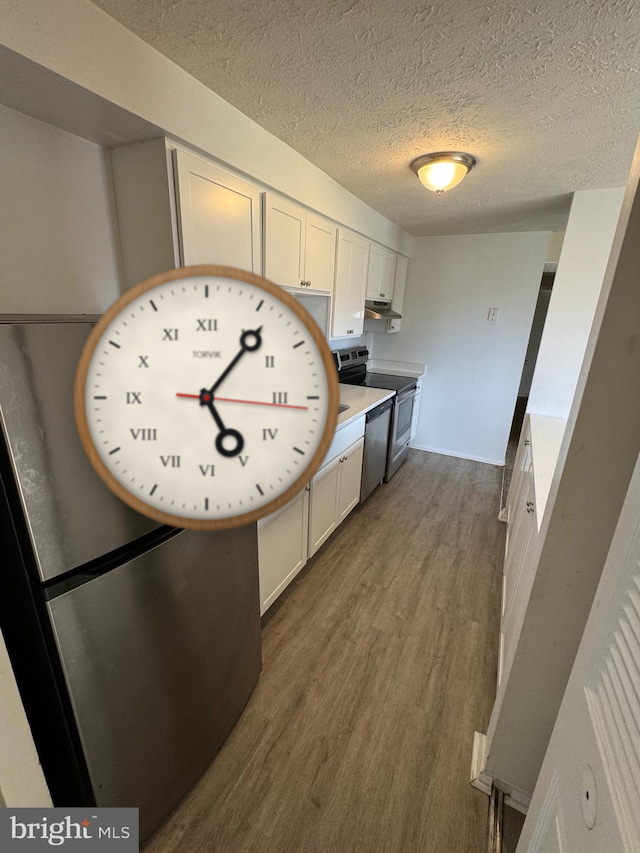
5:06:16
